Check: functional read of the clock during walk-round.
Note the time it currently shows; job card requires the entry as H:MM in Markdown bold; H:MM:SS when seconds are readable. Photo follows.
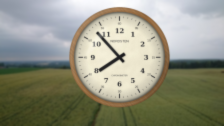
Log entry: **7:53**
